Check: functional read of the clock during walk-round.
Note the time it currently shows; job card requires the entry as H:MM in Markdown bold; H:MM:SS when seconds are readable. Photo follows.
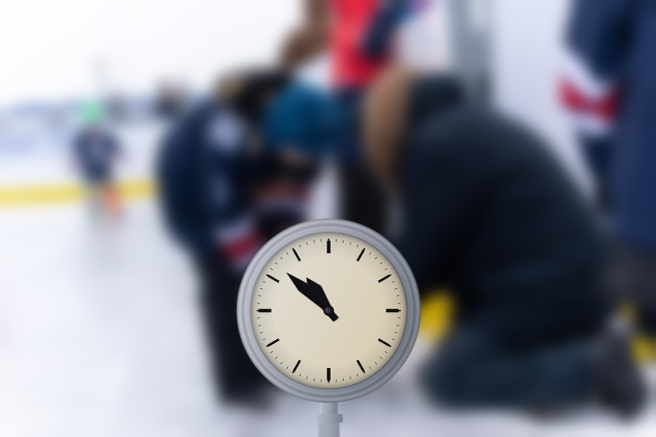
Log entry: **10:52**
